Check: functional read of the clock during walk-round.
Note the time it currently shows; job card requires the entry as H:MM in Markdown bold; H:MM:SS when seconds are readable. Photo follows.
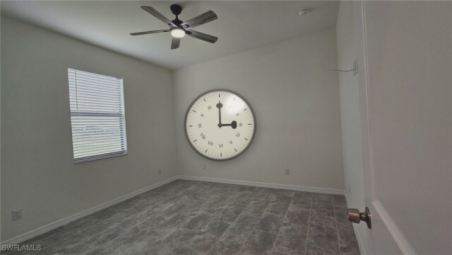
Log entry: **3:00**
